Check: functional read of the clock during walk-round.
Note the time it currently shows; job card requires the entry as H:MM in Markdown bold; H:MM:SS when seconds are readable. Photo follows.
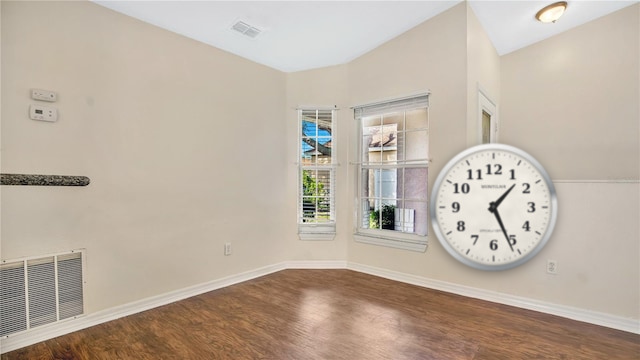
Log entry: **1:26**
